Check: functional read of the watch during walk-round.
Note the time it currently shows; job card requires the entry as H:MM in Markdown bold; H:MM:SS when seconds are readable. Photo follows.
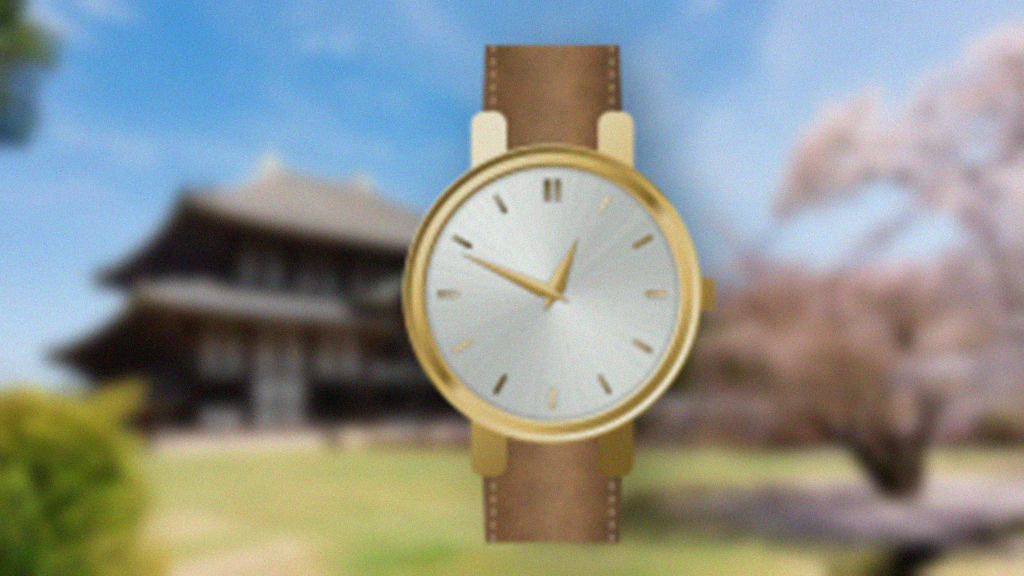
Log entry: **12:49**
